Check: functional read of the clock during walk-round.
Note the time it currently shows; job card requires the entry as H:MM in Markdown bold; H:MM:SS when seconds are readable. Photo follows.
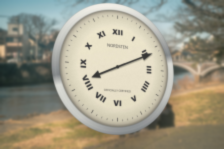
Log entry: **8:11**
